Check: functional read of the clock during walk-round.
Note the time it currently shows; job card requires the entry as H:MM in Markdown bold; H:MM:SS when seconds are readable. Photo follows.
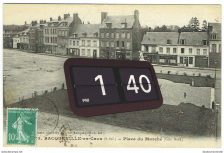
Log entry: **1:40**
